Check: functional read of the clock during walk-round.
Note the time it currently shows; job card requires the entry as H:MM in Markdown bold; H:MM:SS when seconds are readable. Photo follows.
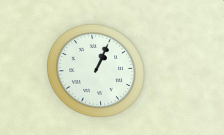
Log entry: **1:05**
